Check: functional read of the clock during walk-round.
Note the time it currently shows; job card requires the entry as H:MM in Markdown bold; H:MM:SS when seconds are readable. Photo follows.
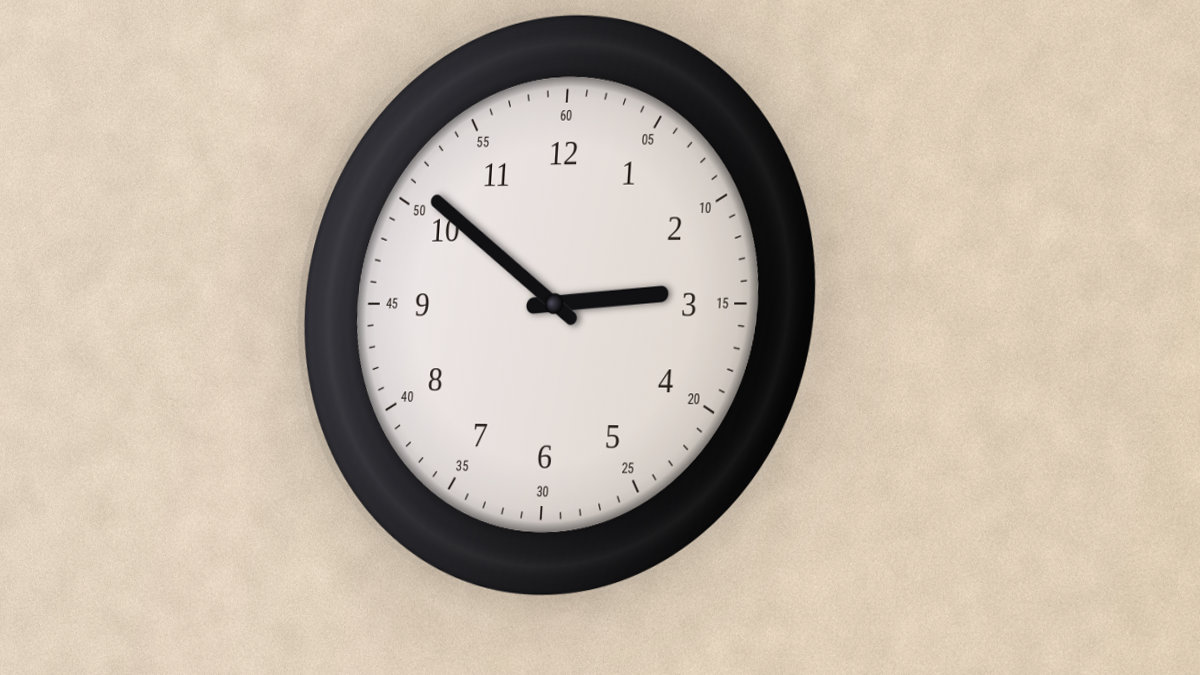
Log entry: **2:51**
